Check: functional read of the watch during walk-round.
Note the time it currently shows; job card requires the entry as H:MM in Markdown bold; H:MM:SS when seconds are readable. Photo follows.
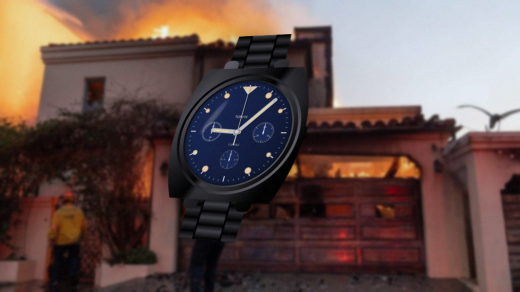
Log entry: **9:07**
